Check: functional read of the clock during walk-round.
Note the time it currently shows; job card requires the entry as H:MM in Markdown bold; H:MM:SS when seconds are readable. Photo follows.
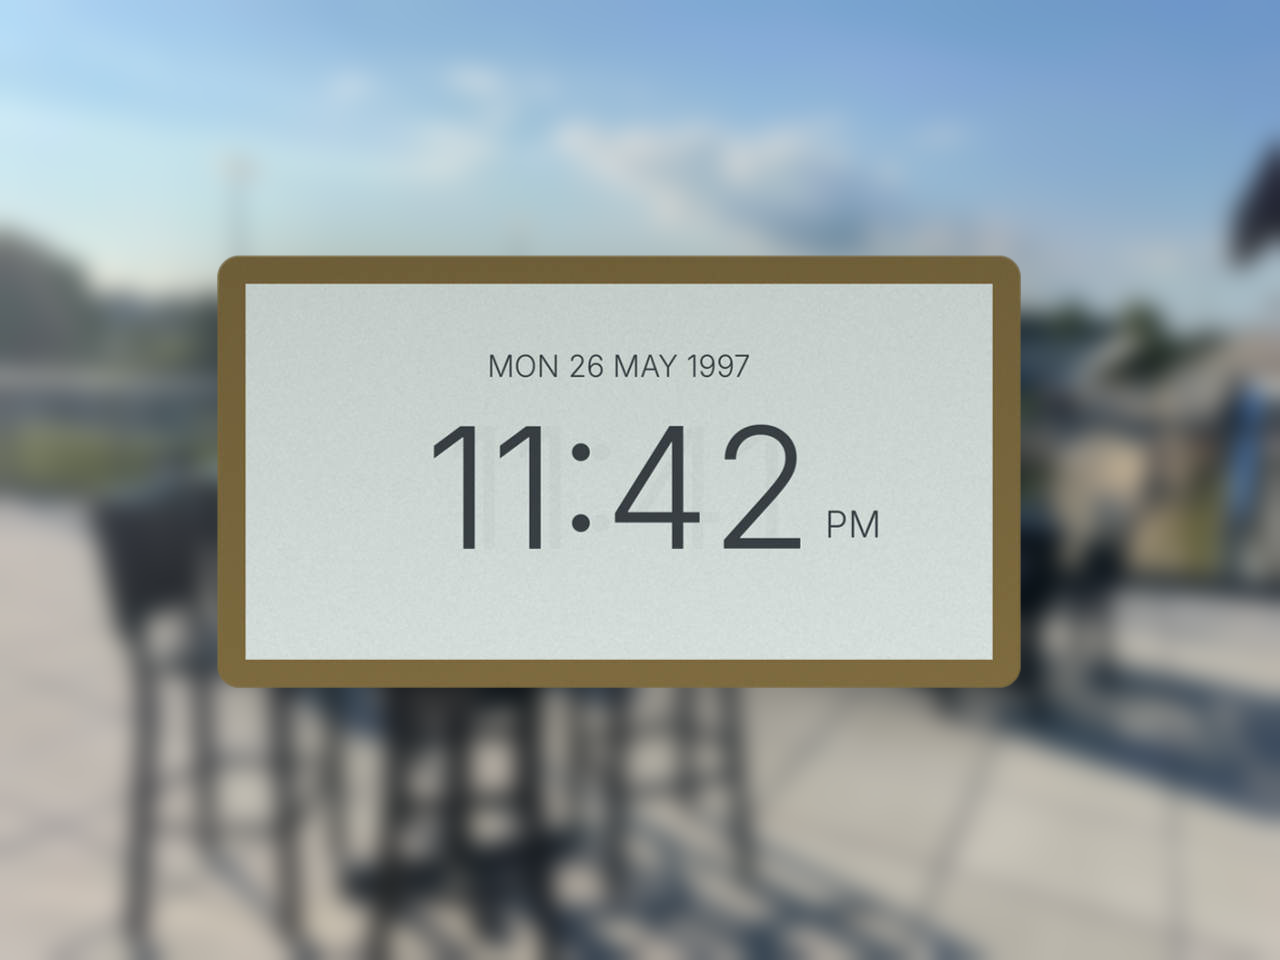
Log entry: **11:42**
